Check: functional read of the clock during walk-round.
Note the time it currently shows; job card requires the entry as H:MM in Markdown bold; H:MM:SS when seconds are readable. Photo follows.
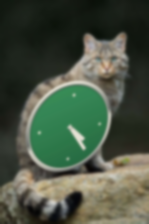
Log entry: **4:24**
